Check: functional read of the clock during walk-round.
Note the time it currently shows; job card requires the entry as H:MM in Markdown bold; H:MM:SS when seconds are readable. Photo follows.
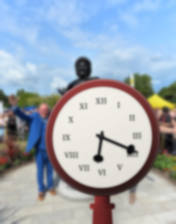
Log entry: **6:19**
